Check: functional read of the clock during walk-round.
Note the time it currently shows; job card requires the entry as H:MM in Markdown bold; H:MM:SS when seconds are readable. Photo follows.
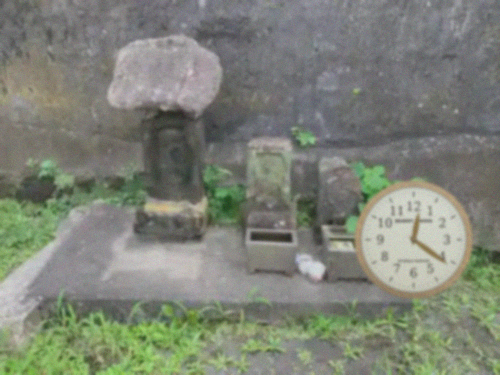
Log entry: **12:21**
